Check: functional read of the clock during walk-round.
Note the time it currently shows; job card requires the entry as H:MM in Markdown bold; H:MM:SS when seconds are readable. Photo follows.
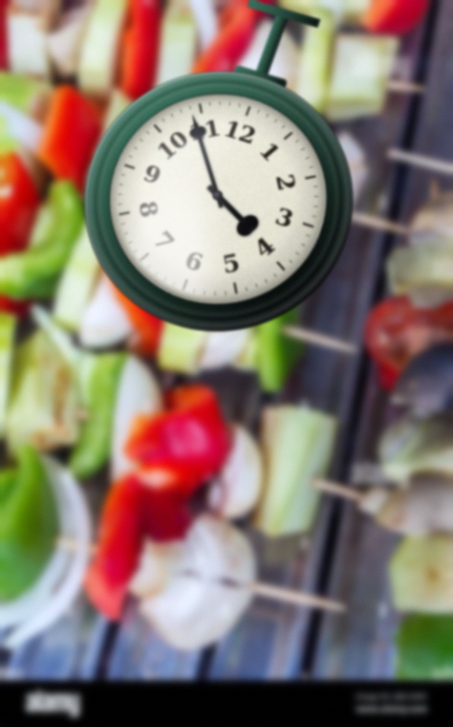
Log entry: **3:54**
